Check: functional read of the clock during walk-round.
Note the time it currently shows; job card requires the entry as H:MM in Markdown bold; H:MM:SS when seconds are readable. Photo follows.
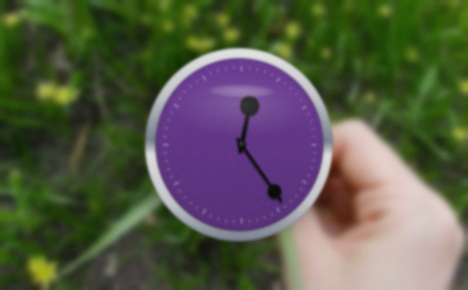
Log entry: **12:24**
